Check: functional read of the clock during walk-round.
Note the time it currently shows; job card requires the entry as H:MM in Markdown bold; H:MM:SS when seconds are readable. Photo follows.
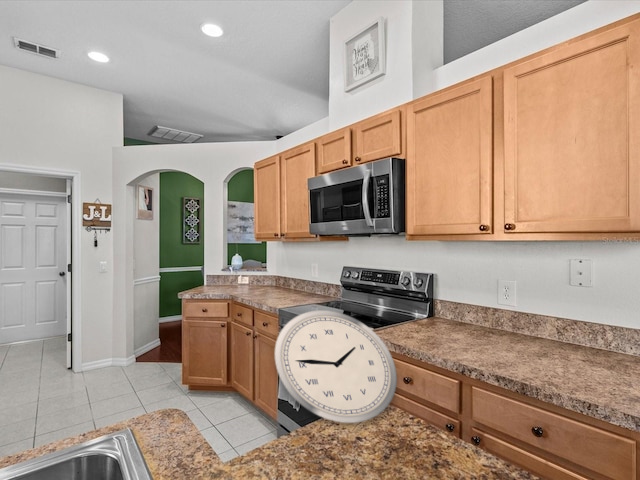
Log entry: **1:46**
